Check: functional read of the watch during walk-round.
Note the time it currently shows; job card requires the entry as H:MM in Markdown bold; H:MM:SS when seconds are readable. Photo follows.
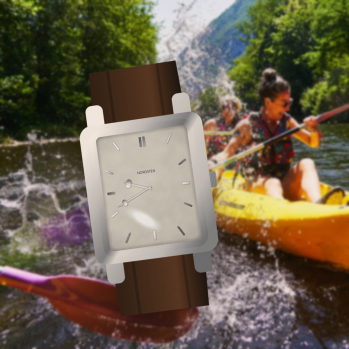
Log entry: **9:41**
